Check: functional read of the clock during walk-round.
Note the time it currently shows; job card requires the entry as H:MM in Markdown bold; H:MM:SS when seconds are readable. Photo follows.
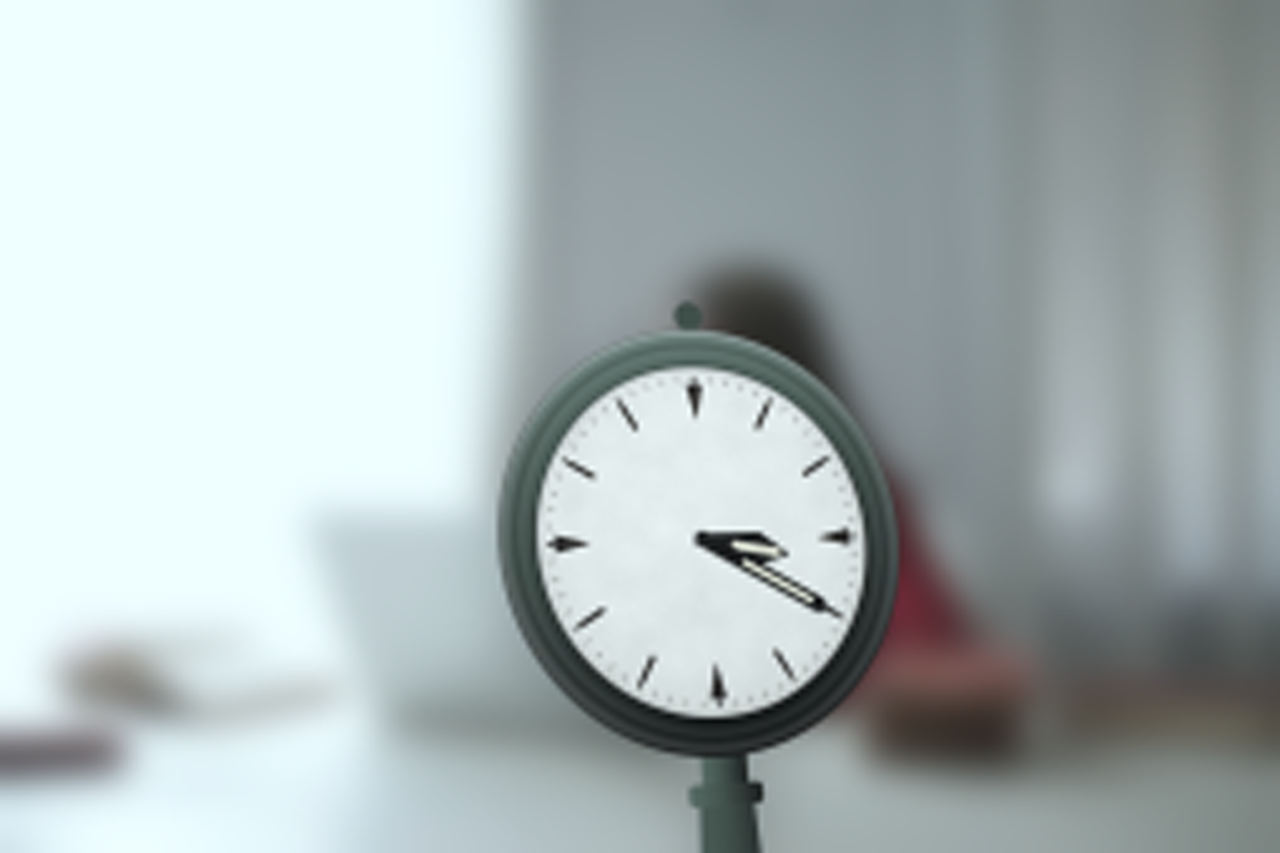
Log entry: **3:20**
